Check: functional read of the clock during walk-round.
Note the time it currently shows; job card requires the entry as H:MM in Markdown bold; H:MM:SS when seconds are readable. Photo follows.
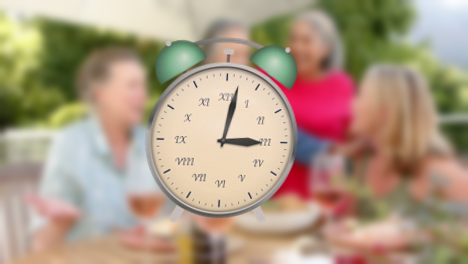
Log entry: **3:02**
